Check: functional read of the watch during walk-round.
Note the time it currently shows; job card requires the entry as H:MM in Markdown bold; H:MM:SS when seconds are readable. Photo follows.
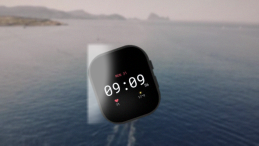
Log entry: **9:09**
